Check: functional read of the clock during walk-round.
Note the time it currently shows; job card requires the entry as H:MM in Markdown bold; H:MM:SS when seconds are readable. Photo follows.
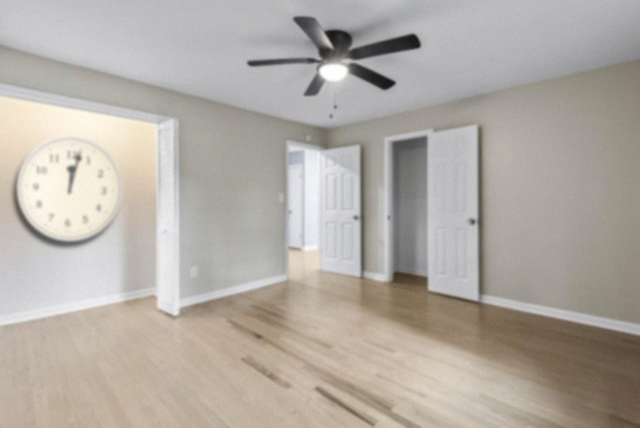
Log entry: **12:02**
